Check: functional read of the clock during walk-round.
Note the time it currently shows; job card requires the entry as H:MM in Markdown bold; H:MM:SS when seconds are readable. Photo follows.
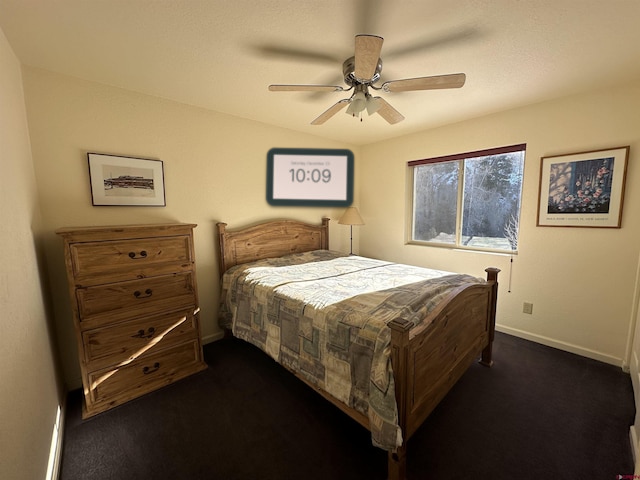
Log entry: **10:09**
